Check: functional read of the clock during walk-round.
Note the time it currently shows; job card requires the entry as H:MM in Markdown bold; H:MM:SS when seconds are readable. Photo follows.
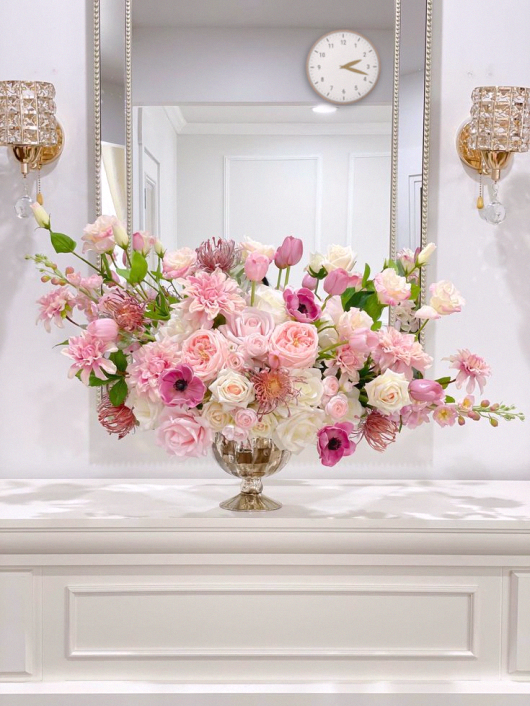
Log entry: **2:18**
